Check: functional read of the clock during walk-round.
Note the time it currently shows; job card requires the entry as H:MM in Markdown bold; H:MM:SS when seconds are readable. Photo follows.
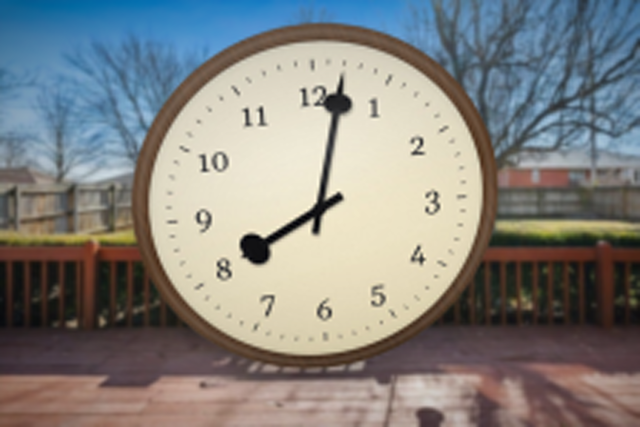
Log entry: **8:02**
